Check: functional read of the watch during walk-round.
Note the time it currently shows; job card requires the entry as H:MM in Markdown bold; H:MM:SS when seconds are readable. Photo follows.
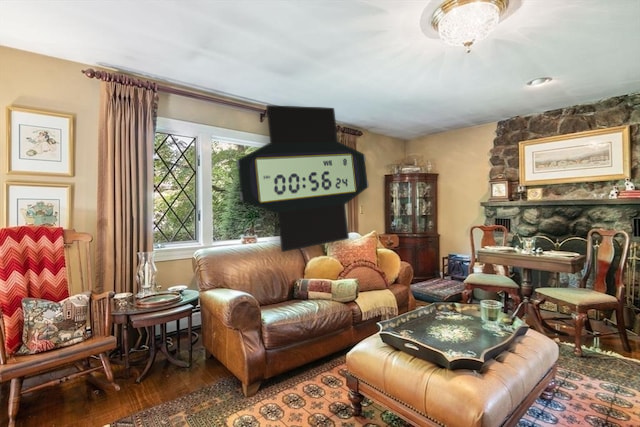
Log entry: **0:56:24**
